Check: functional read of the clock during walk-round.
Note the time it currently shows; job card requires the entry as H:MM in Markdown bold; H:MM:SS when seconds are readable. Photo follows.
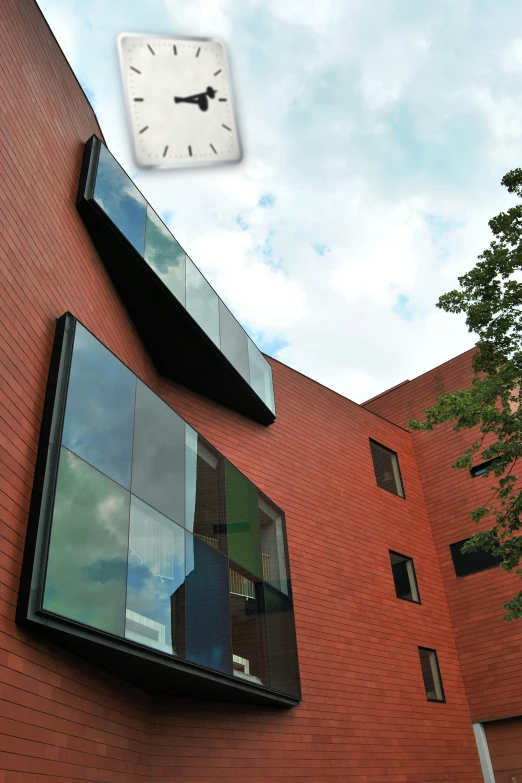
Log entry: **3:13**
